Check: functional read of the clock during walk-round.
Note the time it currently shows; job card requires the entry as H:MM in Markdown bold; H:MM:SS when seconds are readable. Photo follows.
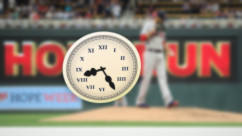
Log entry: **8:25**
